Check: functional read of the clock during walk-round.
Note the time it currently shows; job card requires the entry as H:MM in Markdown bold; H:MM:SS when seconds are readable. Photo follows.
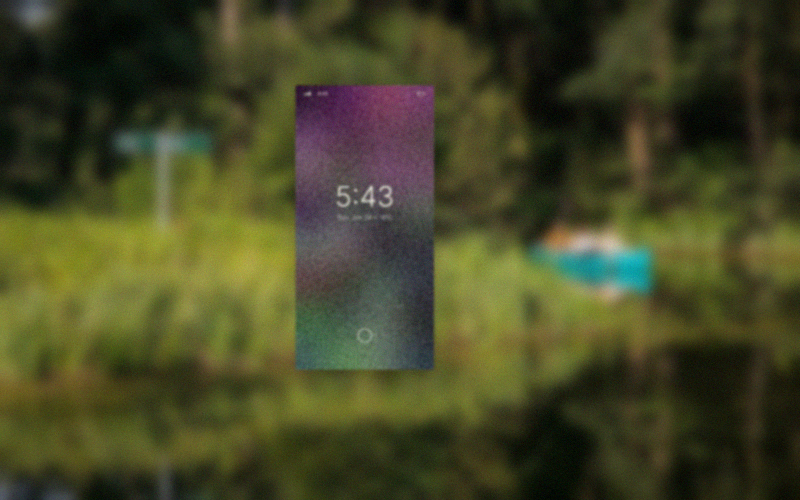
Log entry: **5:43**
